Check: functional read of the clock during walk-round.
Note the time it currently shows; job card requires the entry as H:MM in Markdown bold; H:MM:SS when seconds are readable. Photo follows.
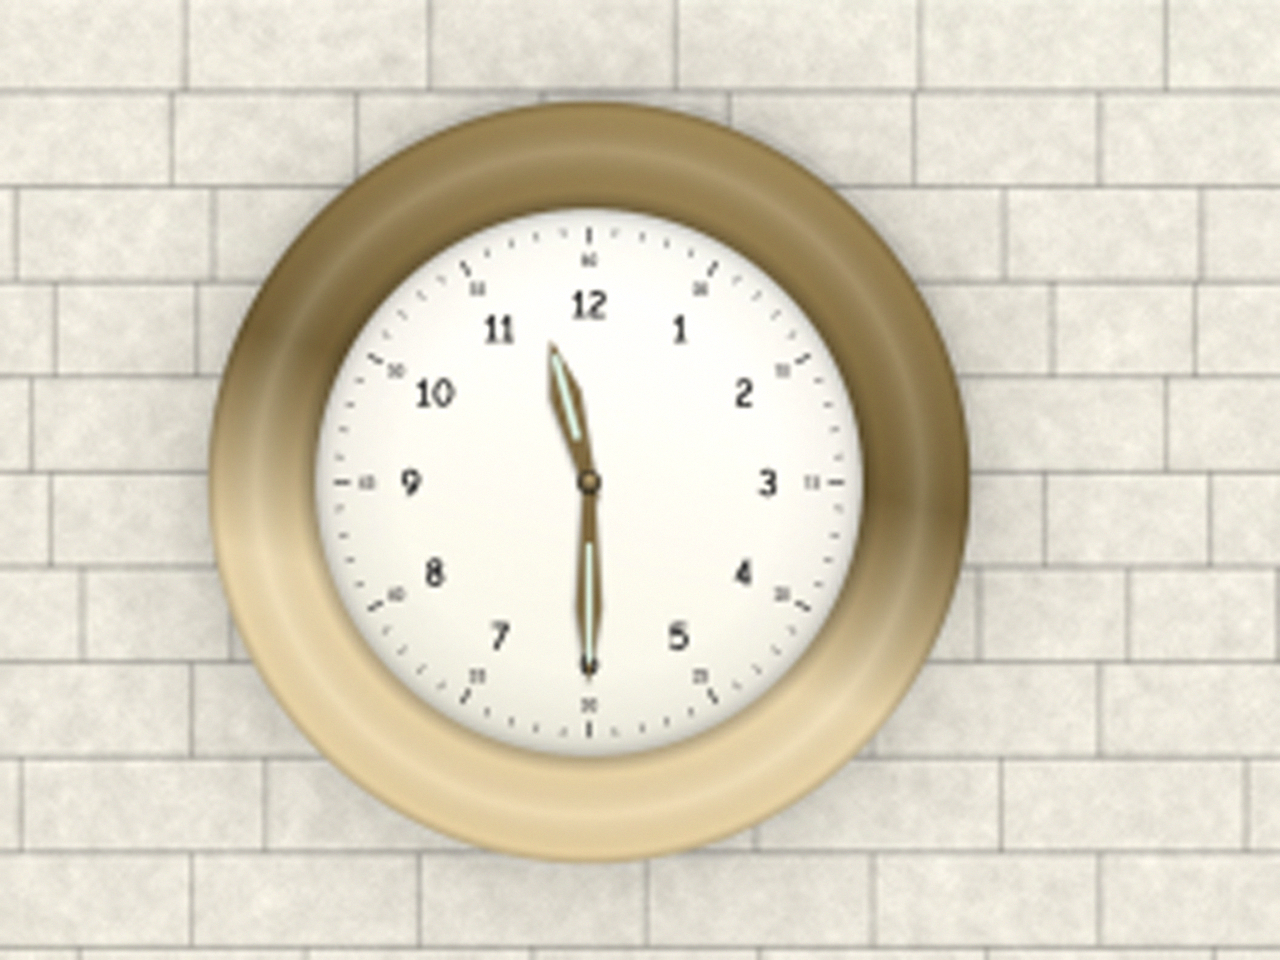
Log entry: **11:30**
